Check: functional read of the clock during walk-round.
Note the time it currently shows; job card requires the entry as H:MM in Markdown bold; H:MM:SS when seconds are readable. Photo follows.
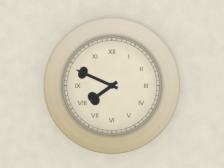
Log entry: **7:49**
